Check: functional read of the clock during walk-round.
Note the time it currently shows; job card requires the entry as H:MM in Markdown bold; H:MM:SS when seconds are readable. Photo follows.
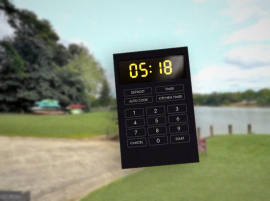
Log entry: **5:18**
